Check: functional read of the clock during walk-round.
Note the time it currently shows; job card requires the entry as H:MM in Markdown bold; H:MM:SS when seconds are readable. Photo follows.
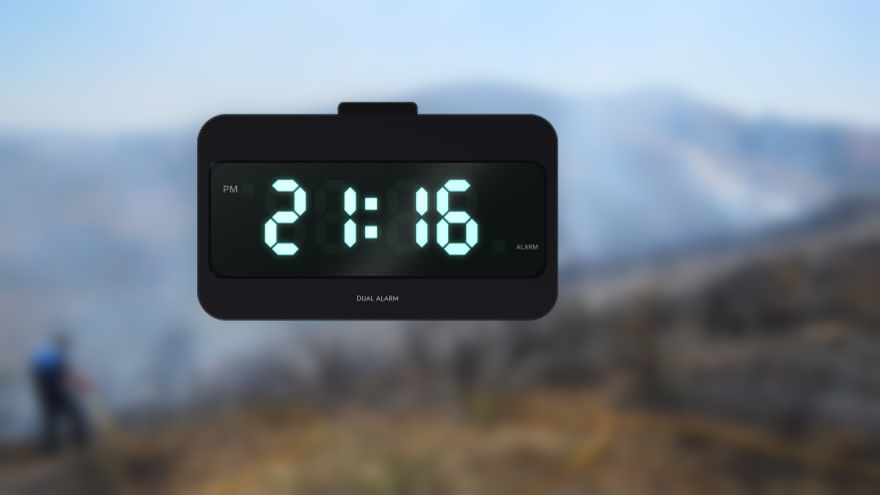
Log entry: **21:16**
